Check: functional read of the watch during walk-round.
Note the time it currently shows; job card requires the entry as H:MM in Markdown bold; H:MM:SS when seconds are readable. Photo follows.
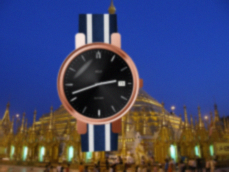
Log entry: **2:42**
